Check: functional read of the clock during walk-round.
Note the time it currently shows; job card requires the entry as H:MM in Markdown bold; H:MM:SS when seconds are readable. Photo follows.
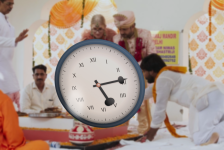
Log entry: **5:14**
